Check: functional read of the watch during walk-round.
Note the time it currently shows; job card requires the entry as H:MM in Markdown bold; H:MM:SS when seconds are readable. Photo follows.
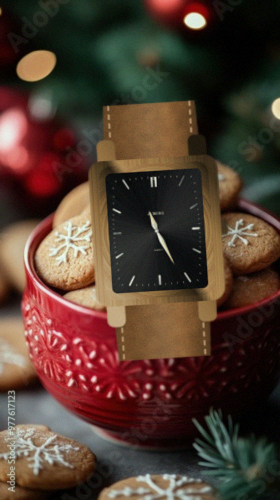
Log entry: **11:26**
